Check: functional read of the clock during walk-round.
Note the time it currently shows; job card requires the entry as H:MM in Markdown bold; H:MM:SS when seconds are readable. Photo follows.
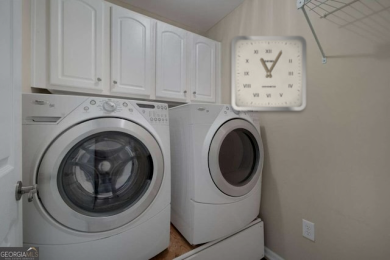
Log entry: **11:05**
